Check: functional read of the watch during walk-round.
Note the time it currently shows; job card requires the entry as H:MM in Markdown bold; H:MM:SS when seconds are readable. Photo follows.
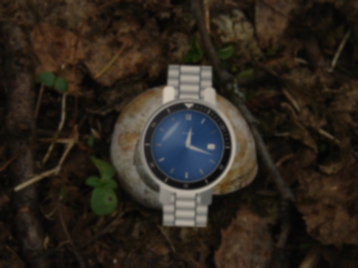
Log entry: **12:18**
